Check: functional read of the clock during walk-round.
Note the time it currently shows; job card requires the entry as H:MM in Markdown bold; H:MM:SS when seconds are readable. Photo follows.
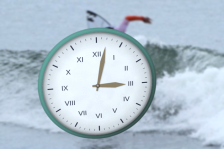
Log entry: **3:02**
